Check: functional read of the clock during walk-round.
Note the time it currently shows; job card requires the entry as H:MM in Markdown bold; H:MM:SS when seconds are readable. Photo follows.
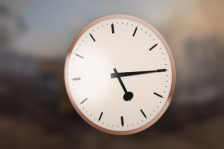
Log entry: **5:15**
